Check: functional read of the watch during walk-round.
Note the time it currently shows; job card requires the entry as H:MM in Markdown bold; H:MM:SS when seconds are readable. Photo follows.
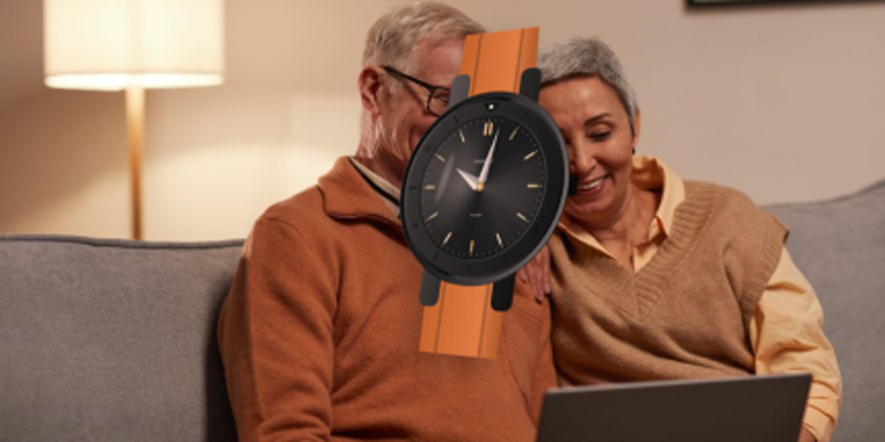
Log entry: **10:02**
